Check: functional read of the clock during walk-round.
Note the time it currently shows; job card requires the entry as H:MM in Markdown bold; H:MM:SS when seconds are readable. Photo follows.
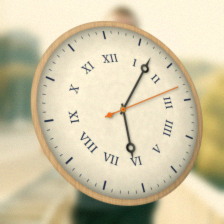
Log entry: **6:07:13**
